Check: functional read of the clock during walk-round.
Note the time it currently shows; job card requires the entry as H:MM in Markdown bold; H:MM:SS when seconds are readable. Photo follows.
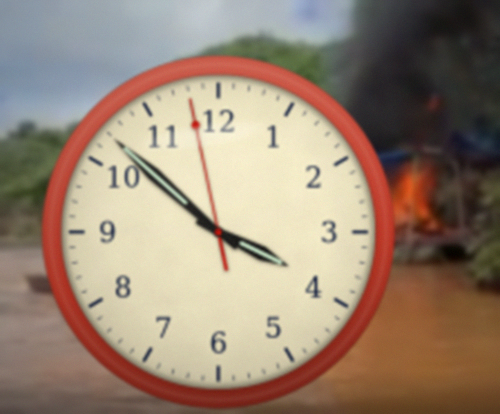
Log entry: **3:51:58**
